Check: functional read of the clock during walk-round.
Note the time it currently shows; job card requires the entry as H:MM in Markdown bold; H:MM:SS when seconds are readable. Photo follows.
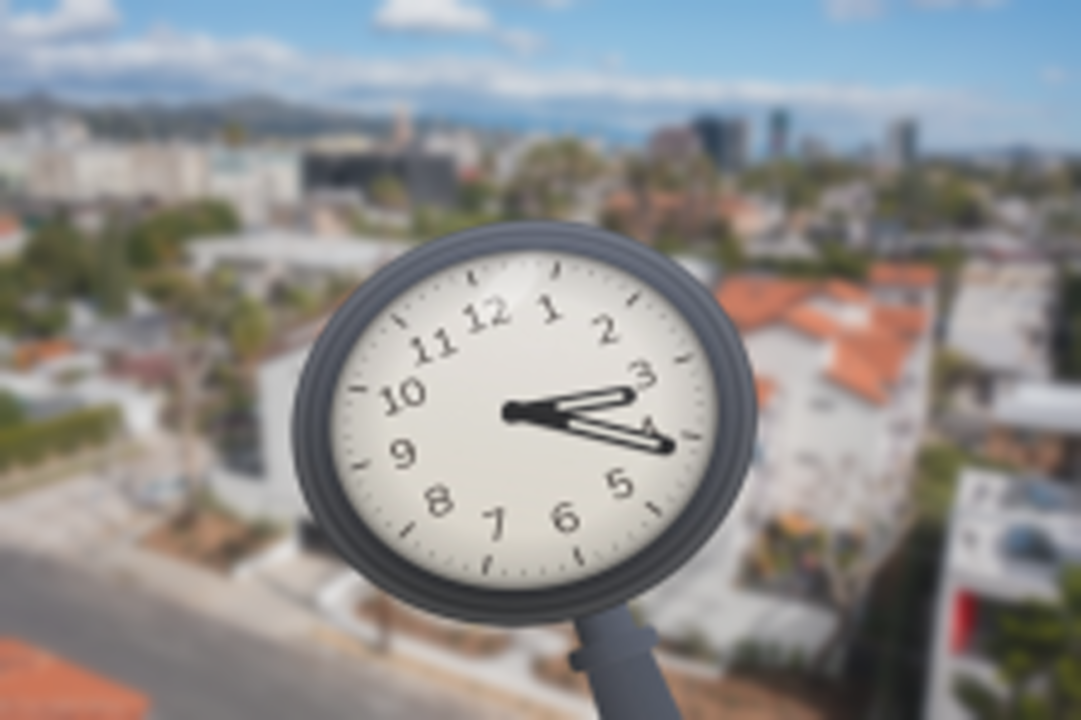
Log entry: **3:21**
